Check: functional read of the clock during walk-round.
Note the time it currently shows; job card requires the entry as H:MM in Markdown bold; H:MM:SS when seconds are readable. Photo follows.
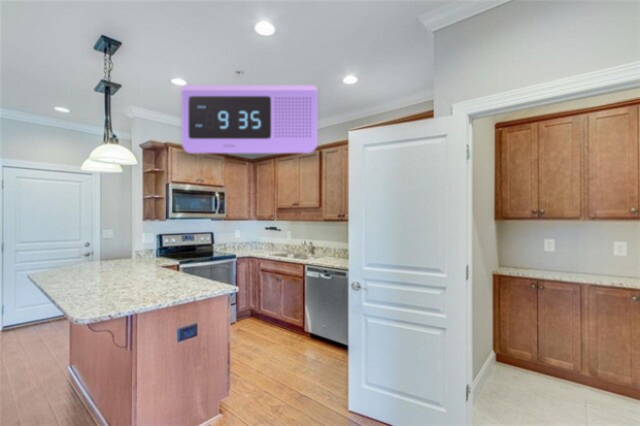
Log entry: **9:35**
